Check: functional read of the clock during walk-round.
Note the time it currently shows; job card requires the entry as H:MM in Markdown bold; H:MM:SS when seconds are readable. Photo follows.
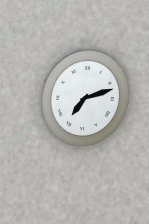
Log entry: **7:12**
